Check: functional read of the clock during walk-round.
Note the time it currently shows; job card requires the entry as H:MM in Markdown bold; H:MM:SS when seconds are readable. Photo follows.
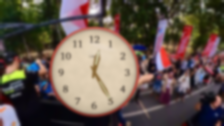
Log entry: **12:25**
